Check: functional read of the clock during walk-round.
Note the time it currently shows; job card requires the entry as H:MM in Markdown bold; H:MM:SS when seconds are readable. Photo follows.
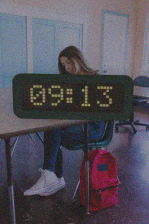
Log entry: **9:13**
